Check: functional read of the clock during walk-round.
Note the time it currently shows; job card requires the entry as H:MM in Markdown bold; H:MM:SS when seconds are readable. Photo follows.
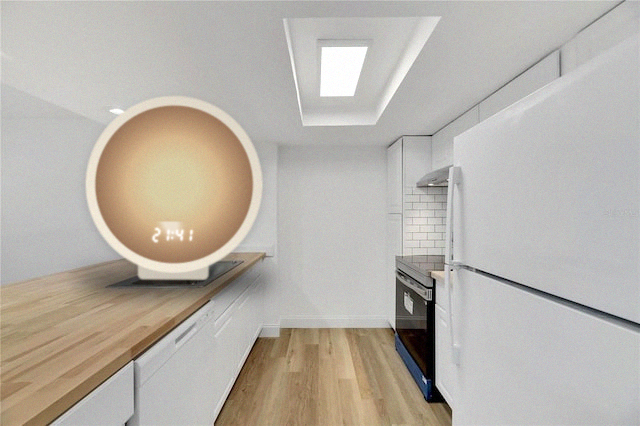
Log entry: **21:41**
